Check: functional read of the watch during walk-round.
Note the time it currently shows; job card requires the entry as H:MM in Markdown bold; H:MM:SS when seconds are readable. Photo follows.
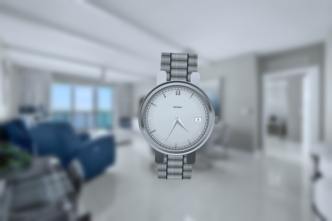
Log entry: **4:34**
